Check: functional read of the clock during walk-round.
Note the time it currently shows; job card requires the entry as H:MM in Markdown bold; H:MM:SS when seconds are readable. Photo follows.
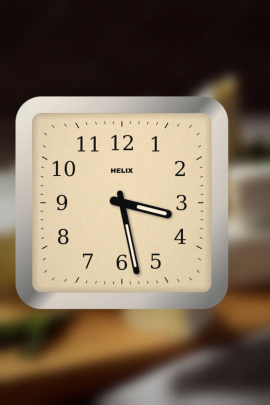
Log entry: **3:28**
